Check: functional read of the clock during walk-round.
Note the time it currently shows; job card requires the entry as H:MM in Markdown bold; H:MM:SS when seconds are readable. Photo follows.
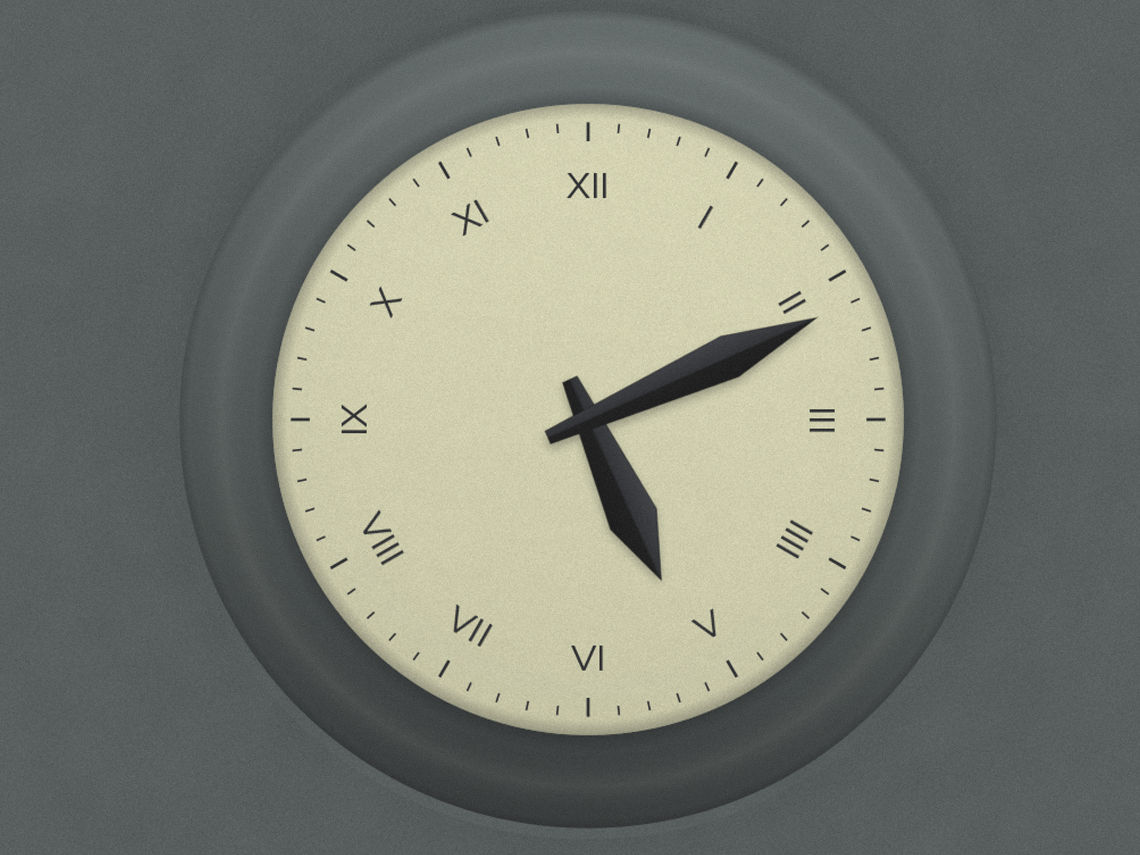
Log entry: **5:11**
